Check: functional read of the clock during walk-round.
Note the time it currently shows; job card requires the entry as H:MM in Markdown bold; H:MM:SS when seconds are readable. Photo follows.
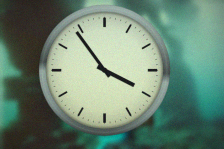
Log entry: **3:54**
